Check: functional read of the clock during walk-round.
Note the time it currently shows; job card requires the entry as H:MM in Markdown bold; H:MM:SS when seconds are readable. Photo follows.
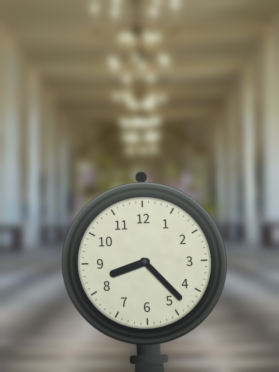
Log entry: **8:23**
